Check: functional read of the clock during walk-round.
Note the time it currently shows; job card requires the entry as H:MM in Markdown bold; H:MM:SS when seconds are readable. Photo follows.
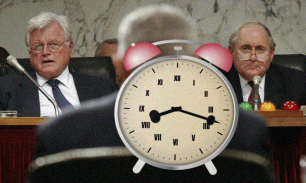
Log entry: **8:18**
